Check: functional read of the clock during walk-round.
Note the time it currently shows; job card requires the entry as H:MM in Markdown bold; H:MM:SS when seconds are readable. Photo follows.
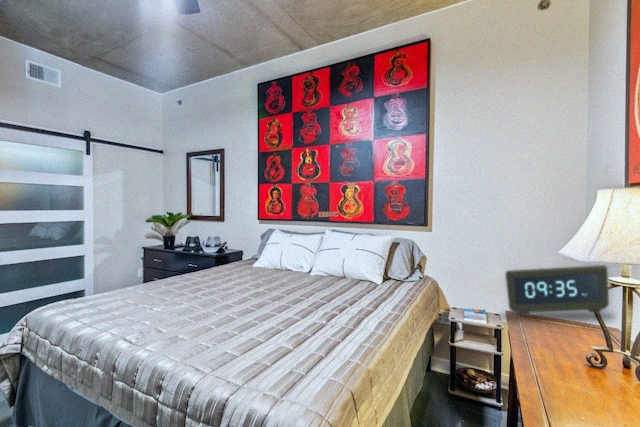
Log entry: **9:35**
